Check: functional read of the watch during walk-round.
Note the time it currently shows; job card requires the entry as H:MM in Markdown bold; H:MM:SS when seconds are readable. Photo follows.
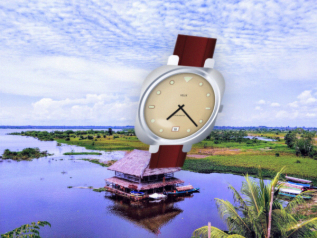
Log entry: **7:22**
